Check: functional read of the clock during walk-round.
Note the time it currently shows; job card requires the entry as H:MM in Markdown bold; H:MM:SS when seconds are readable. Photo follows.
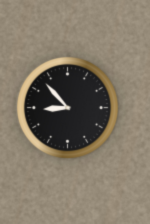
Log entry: **8:53**
